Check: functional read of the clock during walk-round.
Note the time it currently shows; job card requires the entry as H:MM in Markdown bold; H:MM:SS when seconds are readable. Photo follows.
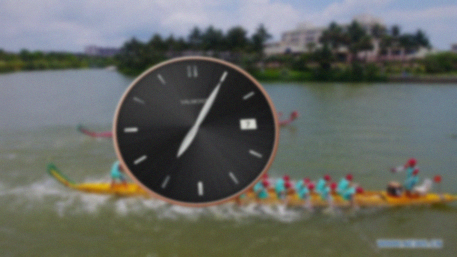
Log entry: **7:05**
